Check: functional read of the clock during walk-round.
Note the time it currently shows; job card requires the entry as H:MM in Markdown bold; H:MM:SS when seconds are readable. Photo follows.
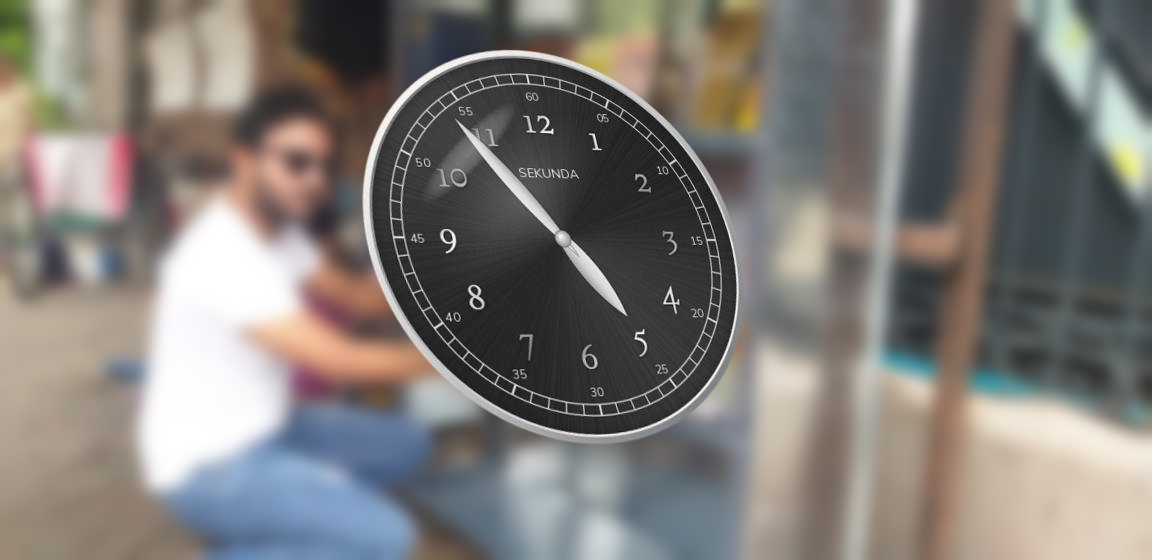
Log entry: **4:54**
